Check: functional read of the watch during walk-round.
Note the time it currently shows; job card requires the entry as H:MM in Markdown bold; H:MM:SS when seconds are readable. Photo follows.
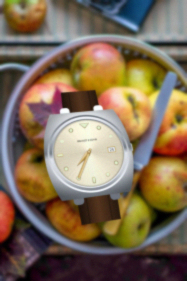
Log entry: **7:35**
